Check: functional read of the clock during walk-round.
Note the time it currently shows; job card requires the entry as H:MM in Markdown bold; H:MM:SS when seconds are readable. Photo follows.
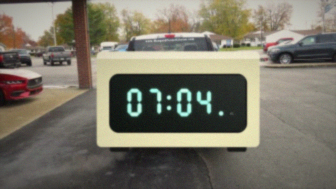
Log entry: **7:04**
